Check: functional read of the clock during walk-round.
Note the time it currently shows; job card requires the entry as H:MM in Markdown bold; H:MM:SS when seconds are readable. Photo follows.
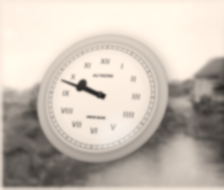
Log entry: **9:48**
